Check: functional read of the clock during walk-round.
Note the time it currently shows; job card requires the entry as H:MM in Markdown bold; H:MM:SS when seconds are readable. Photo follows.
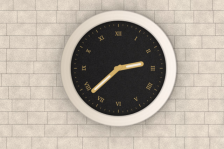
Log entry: **2:38**
